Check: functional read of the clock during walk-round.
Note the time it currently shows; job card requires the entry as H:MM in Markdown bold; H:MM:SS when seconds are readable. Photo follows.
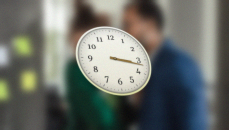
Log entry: **3:17**
